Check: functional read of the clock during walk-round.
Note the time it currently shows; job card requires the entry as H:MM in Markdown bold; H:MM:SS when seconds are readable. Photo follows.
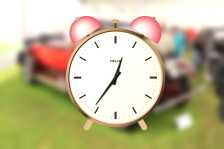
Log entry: **12:36**
